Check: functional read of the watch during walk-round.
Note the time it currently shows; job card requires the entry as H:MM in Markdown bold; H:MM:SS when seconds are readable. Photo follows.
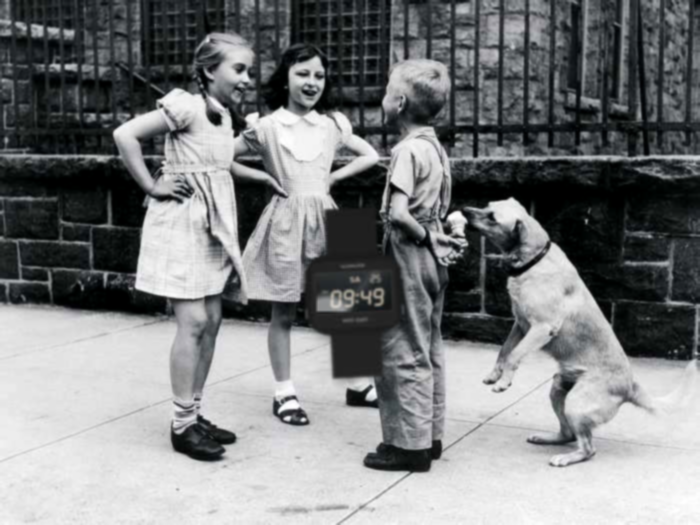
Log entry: **9:49**
